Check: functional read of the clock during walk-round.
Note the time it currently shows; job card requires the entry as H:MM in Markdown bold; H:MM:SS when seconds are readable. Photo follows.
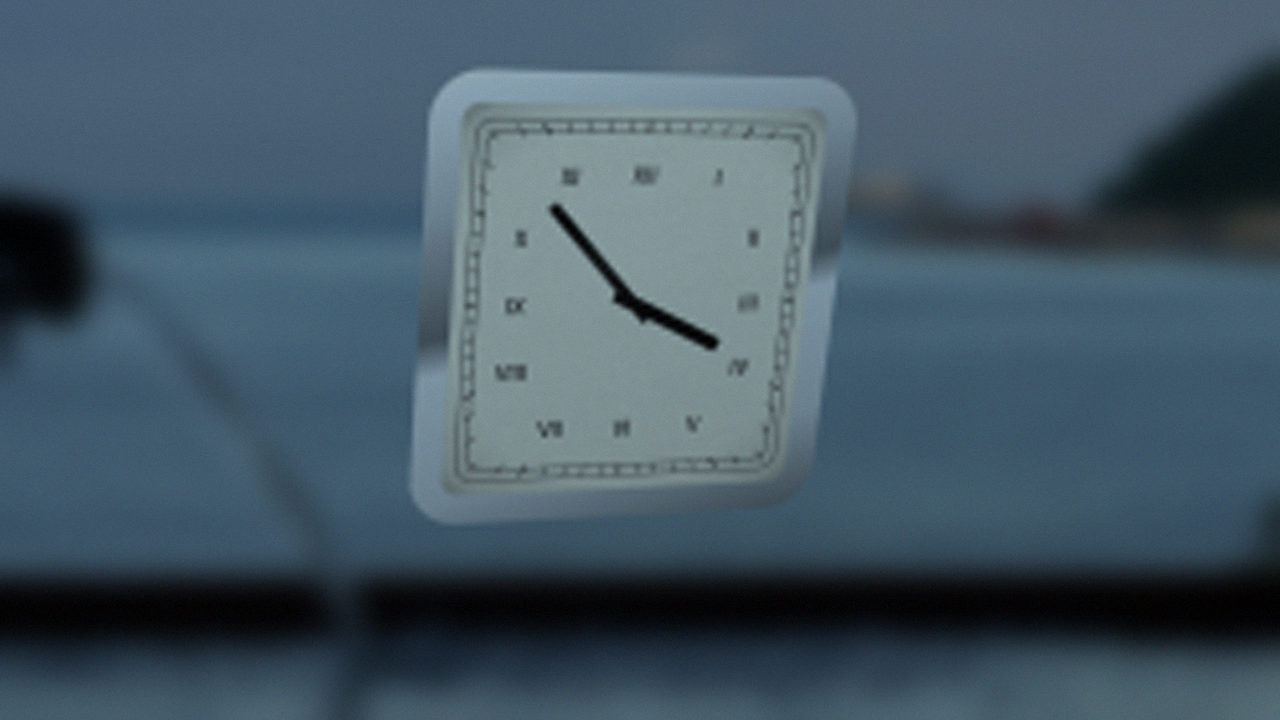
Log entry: **3:53**
